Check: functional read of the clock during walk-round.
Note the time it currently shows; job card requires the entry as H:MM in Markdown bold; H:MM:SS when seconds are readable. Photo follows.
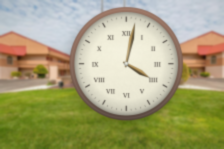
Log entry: **4:02**
